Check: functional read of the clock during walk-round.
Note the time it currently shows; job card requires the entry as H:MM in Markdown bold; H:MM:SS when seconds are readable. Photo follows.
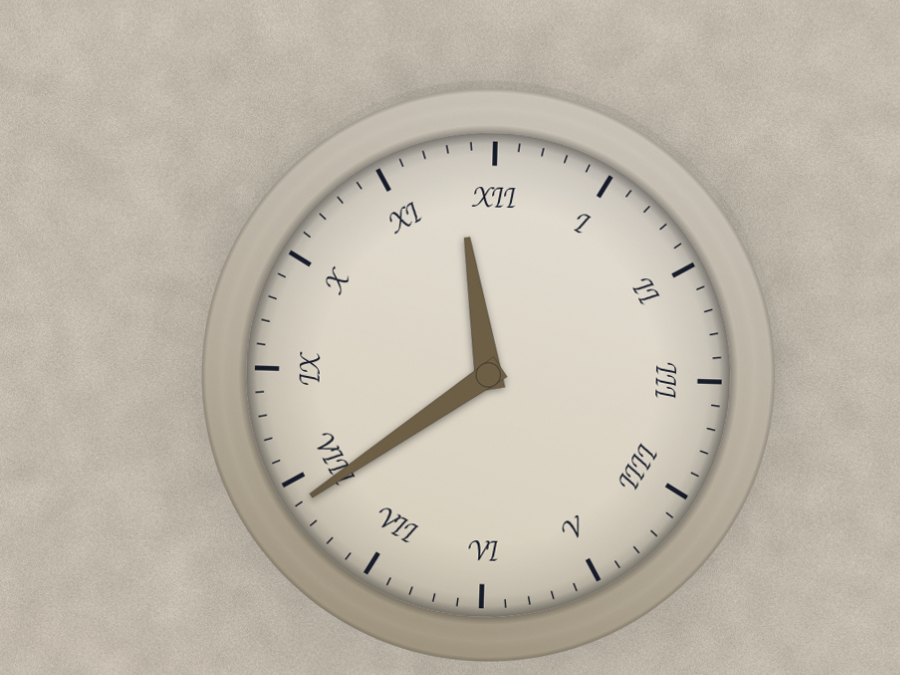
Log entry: **11:39**
